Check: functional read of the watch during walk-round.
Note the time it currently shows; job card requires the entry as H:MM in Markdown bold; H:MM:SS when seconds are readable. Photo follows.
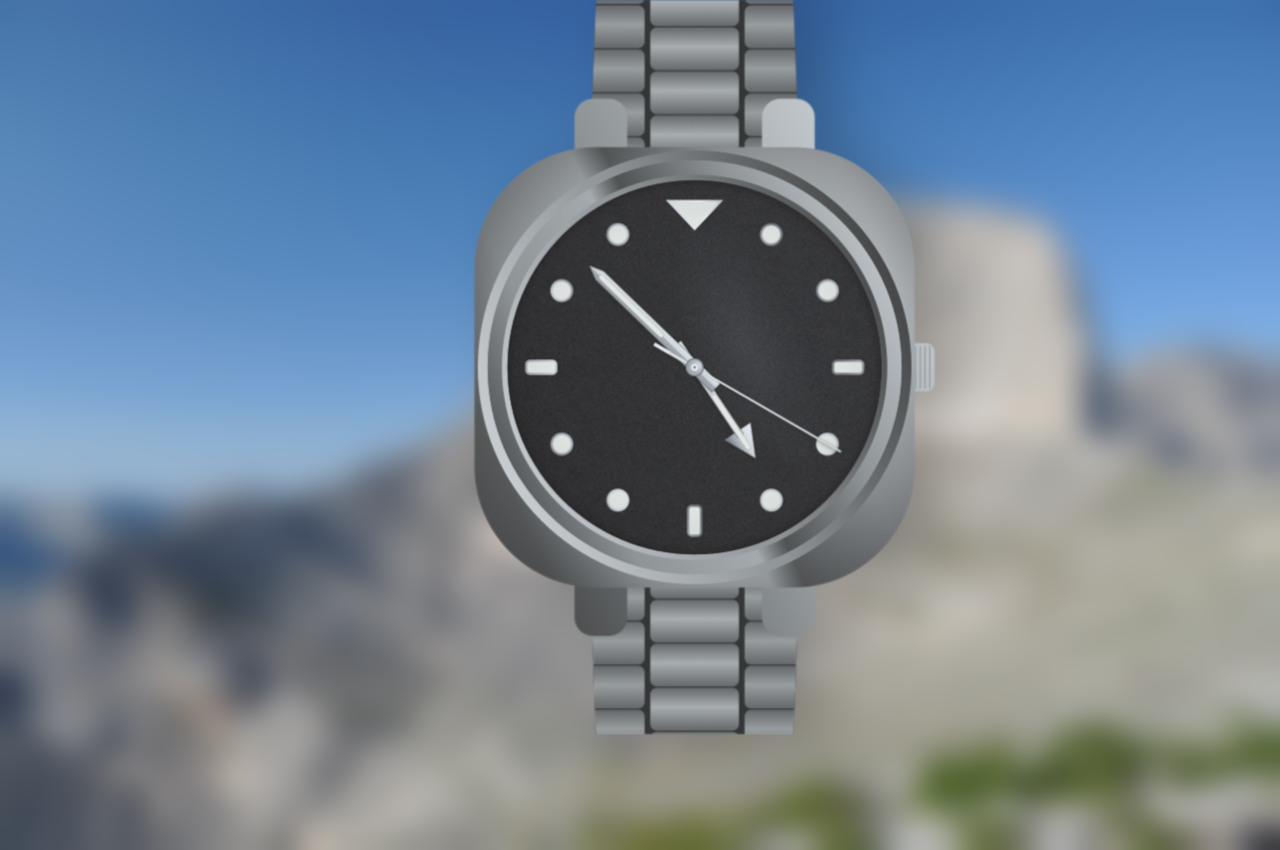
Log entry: **4:52:20**
